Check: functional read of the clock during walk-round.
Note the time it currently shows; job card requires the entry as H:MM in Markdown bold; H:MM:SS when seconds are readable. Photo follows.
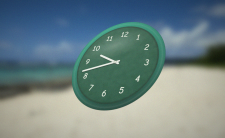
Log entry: **9:42**
